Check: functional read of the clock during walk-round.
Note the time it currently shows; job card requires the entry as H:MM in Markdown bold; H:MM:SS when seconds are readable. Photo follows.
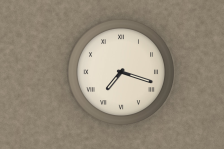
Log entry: **7:18**
